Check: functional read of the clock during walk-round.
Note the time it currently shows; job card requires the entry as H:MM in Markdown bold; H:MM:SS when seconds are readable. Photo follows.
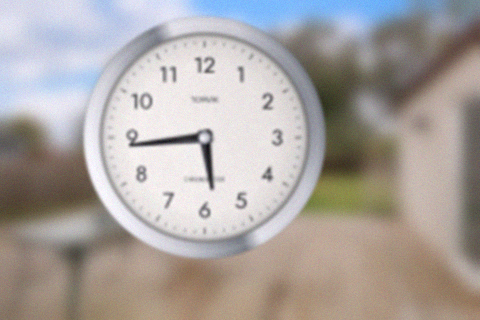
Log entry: **5:44**
